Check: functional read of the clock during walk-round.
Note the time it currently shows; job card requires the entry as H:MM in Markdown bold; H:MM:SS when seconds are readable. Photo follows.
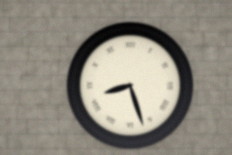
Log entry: **8:27**
